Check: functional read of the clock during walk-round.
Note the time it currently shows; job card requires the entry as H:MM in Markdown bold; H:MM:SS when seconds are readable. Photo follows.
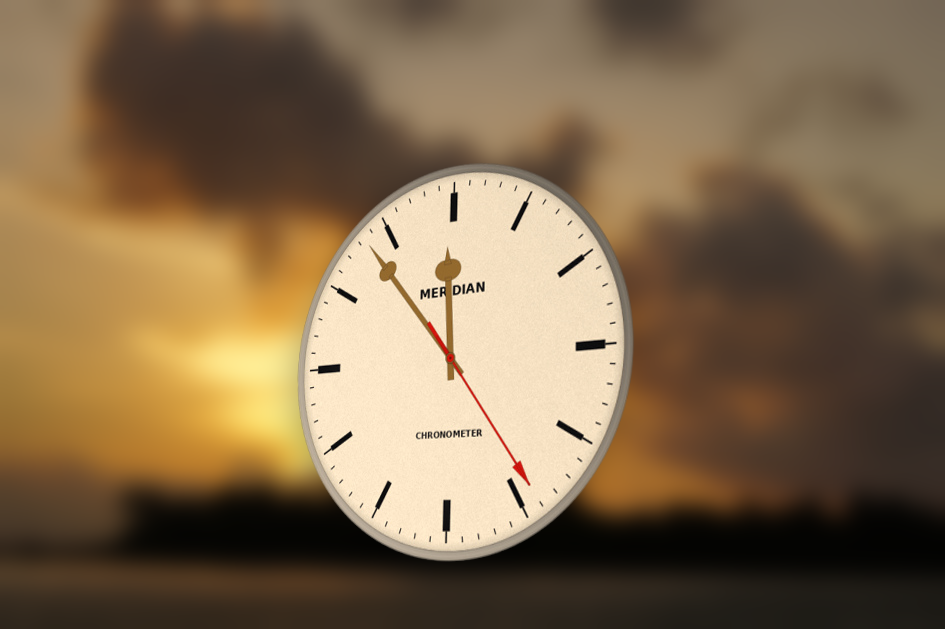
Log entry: **11:53:24**
